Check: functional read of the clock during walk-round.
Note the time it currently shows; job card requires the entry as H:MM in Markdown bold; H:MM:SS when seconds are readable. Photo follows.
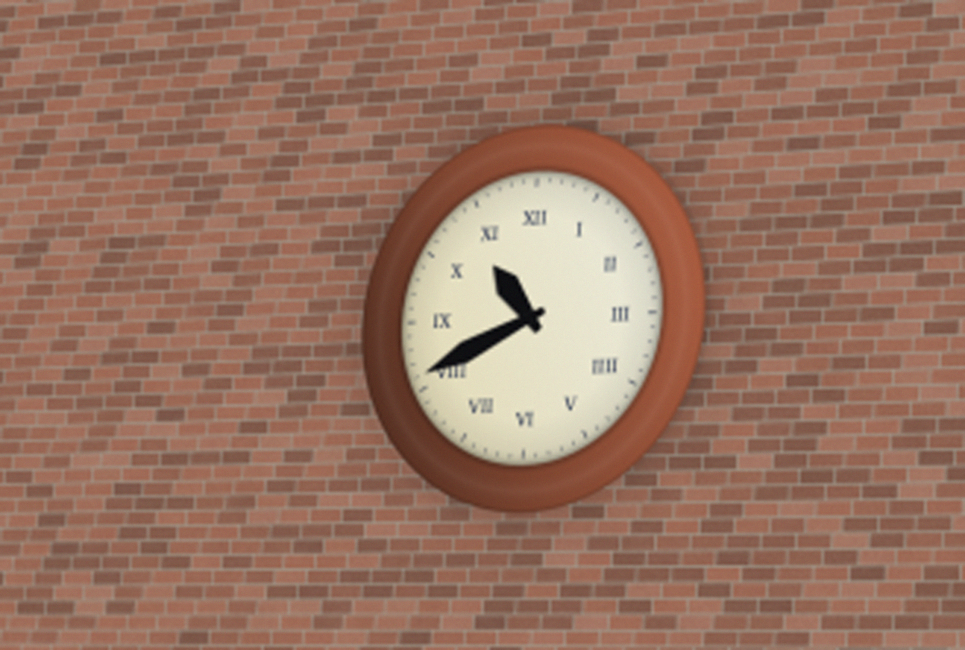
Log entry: **10:41**
